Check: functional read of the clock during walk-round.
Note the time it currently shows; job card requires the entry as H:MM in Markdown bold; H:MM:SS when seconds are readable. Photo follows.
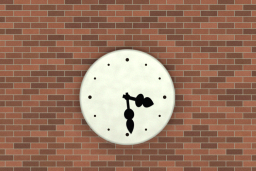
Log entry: **3:29**
